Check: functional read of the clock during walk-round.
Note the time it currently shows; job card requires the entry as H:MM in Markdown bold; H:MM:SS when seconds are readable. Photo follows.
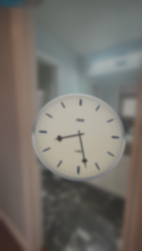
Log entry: **8:28**
